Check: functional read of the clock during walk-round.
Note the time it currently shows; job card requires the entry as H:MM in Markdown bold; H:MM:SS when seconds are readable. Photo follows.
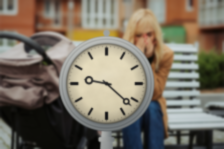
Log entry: **9:22**
